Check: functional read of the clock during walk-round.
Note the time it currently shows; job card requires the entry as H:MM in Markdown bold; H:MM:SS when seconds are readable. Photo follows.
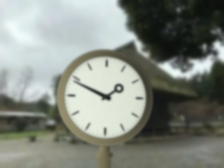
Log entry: **1:49**
